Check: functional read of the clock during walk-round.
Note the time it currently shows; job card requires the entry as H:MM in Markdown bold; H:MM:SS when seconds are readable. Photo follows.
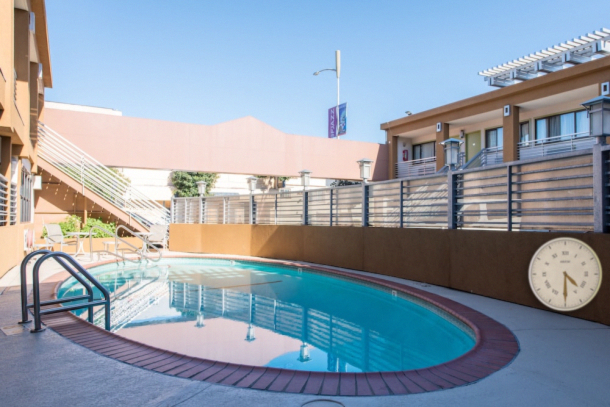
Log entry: **4:30**
